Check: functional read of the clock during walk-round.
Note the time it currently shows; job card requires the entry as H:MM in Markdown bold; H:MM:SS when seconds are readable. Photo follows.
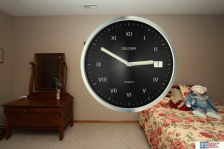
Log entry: **2:50**
